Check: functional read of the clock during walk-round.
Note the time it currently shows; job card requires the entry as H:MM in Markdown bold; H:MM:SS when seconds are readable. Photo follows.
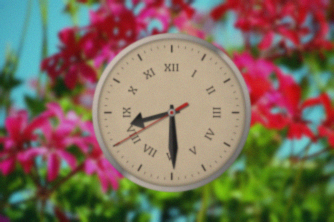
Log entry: **8:29:40**
